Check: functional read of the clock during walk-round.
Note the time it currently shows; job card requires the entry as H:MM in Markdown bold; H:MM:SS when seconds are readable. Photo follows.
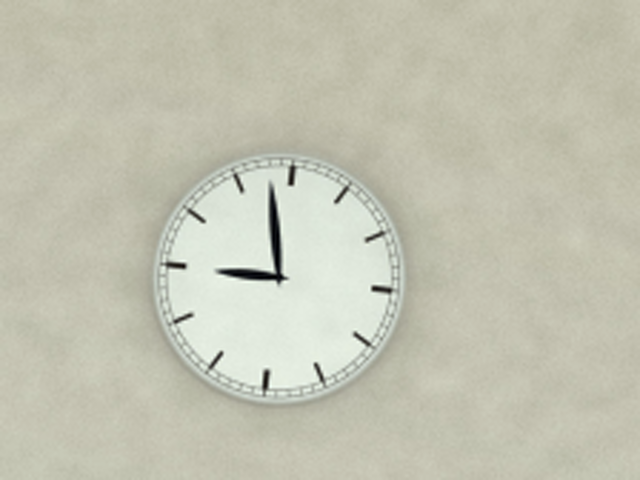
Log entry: **8:58**
